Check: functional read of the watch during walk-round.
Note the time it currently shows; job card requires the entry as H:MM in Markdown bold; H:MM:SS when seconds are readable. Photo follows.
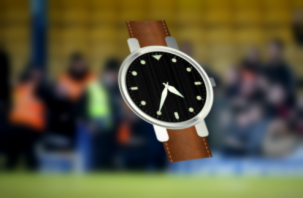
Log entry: **4:35**
